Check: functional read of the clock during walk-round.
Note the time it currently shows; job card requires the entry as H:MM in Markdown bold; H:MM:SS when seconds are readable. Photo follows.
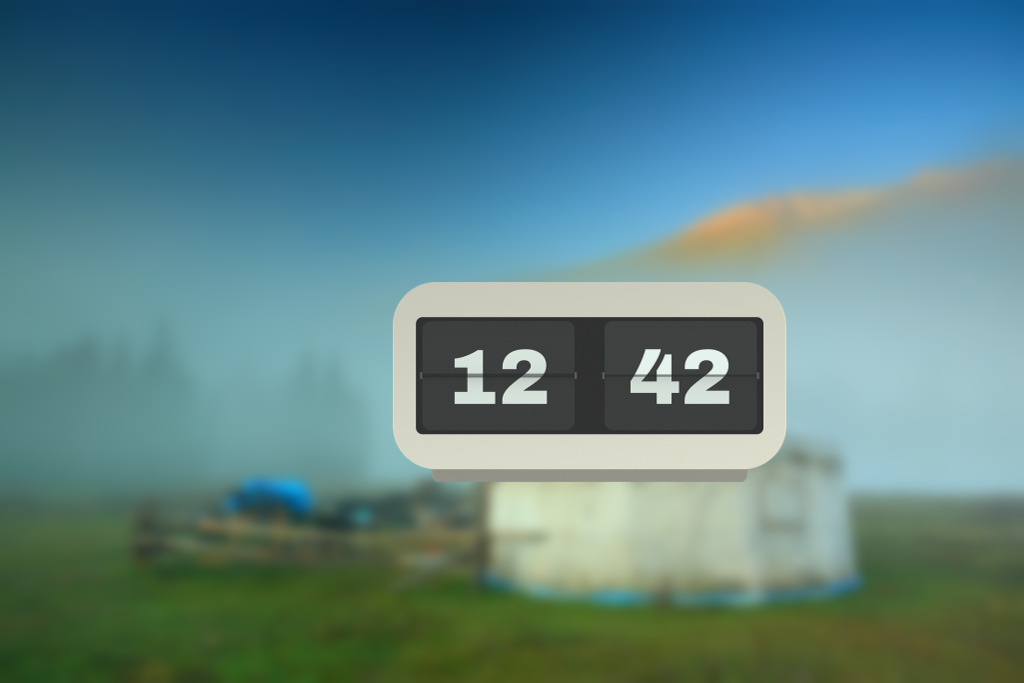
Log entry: **12:42**
